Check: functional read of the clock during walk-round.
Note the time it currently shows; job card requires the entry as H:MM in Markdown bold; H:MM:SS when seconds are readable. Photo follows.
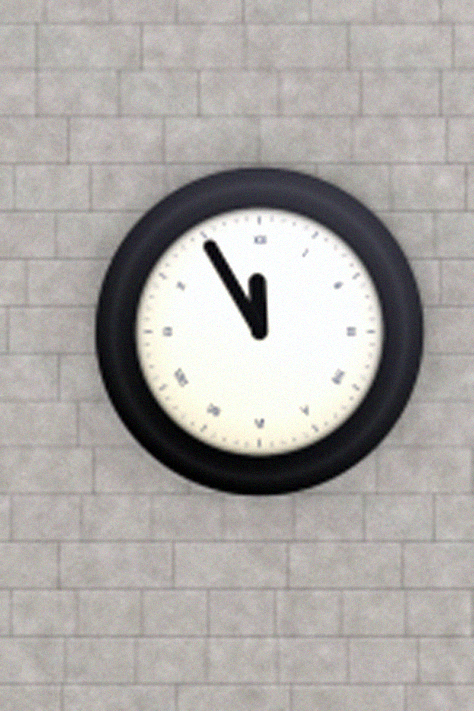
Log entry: **11:55**
